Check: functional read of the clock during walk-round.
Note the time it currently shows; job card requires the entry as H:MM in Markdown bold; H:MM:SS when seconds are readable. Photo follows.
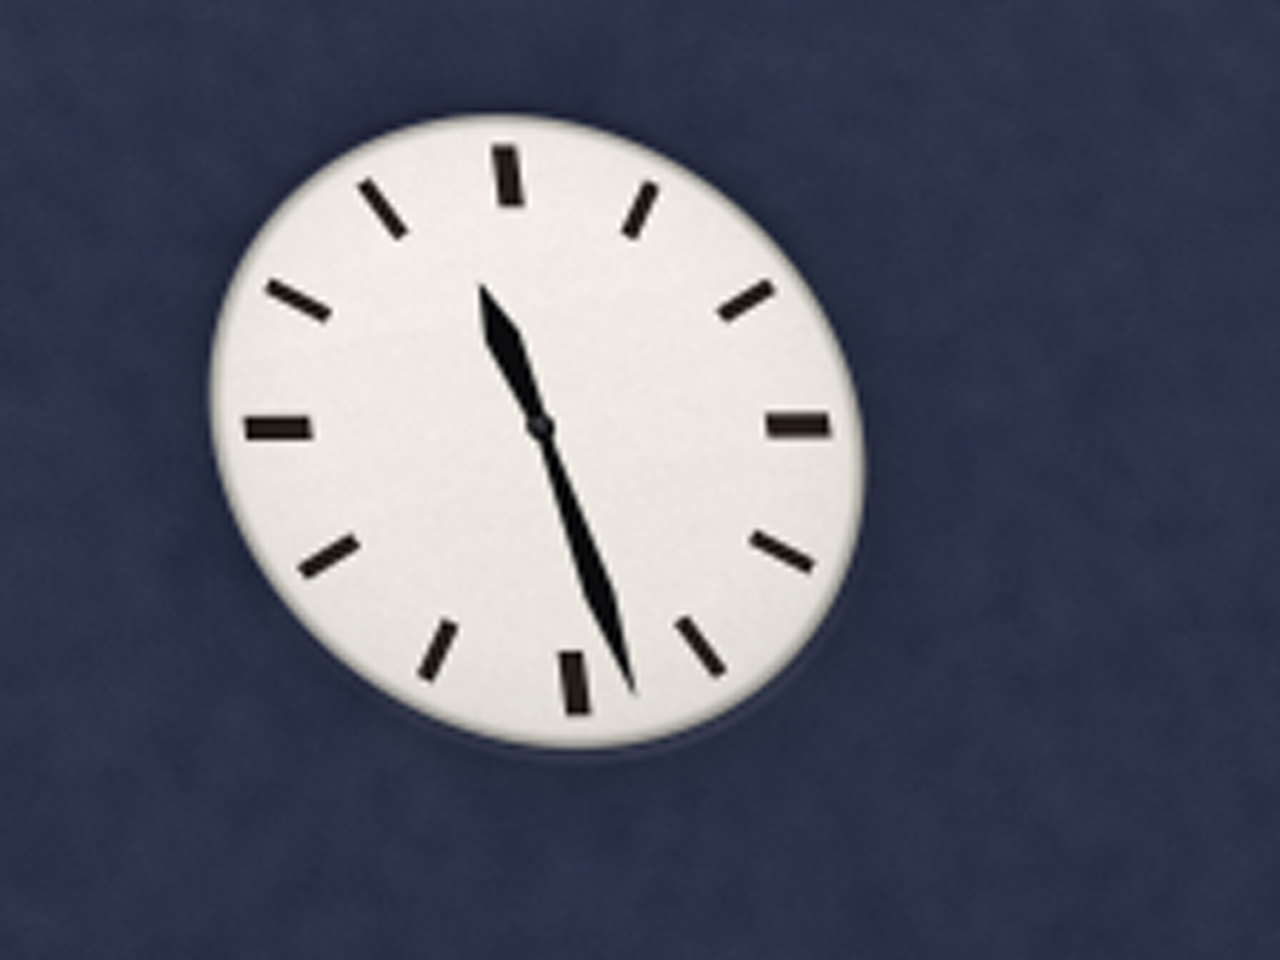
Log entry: **11:28**
